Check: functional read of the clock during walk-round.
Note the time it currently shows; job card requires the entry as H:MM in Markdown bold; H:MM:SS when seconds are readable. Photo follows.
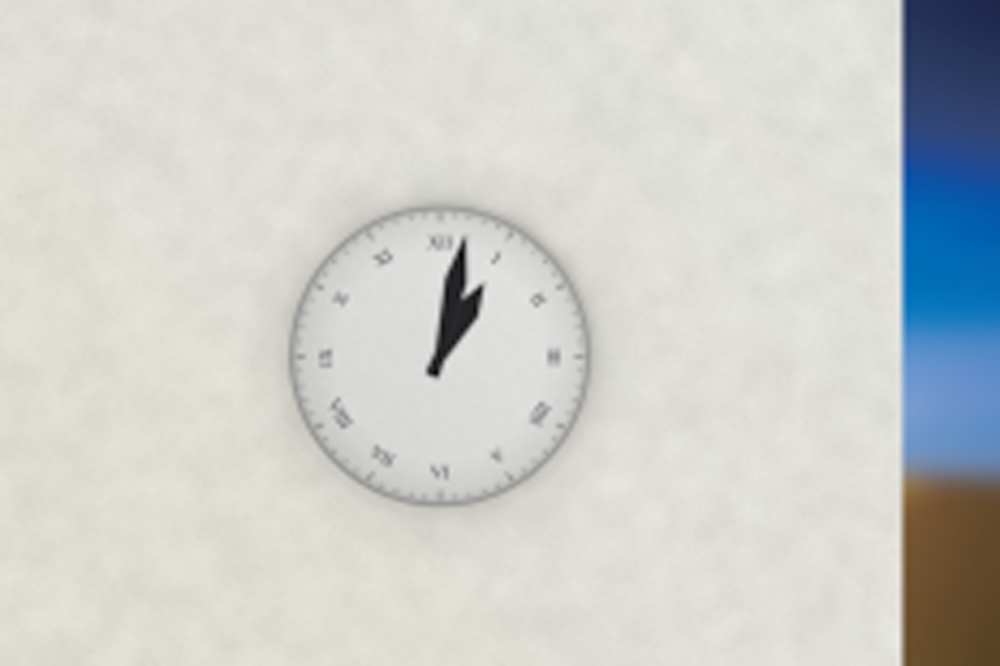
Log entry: **1:02**
